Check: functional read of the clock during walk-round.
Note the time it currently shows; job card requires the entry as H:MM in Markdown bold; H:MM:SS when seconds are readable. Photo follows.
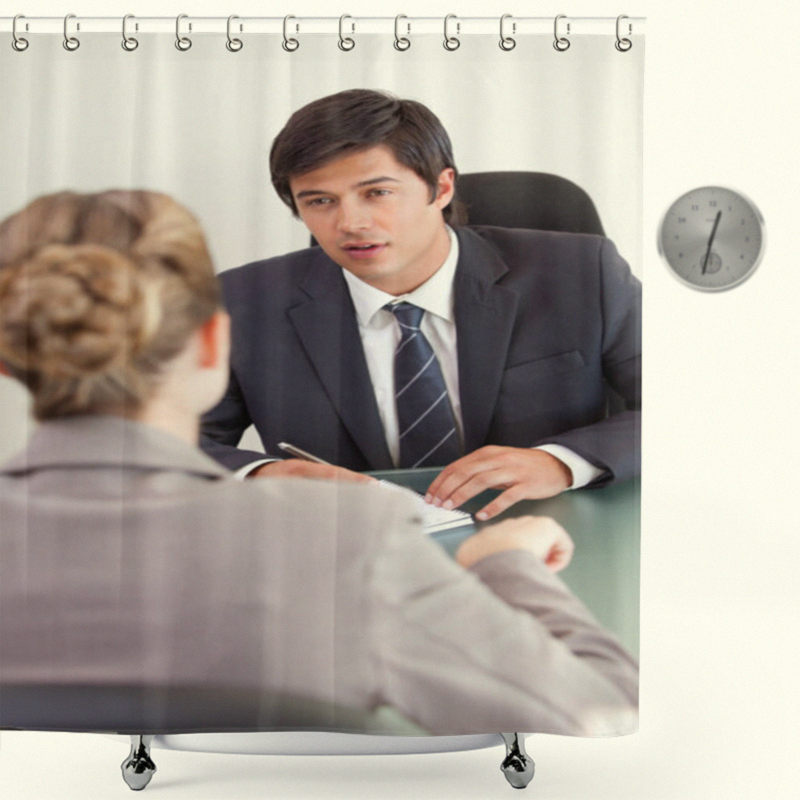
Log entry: **12:32**
